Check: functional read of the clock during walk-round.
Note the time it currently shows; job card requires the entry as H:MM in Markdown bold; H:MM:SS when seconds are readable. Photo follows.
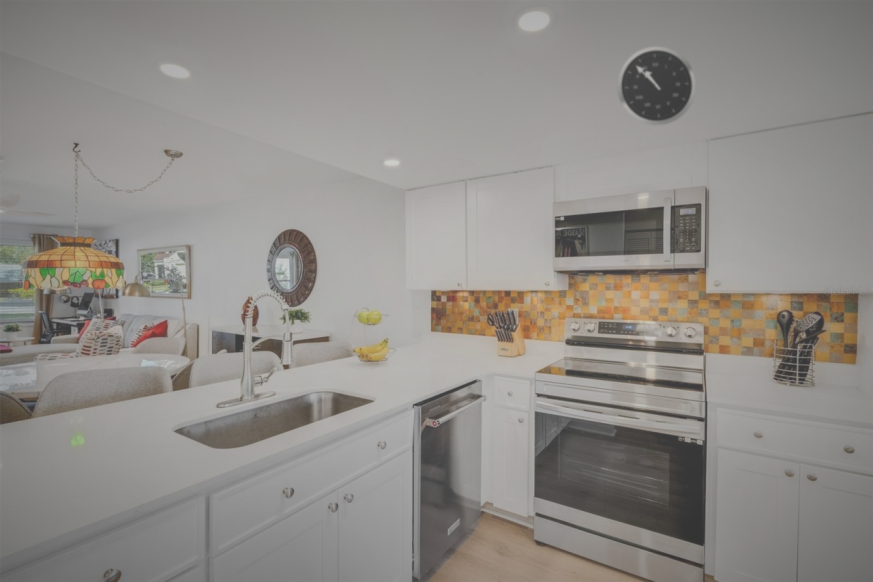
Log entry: **10:53**
